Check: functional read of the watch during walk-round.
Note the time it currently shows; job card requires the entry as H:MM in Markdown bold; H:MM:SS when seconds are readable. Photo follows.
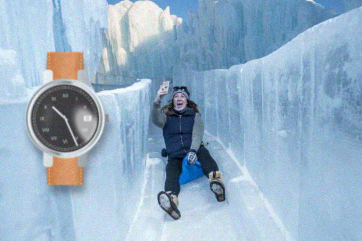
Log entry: **10:26**
